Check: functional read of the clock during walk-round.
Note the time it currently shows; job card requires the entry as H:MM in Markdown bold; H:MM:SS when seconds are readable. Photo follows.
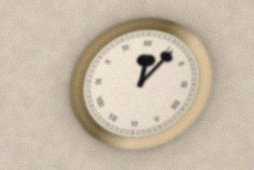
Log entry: **12:06**
